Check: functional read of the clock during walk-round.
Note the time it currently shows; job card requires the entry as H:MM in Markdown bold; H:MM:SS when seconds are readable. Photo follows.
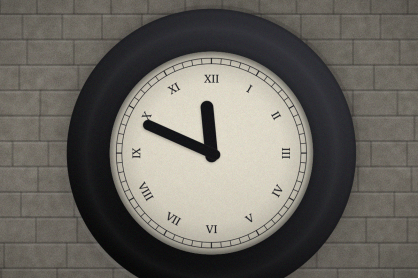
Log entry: **11:49**
